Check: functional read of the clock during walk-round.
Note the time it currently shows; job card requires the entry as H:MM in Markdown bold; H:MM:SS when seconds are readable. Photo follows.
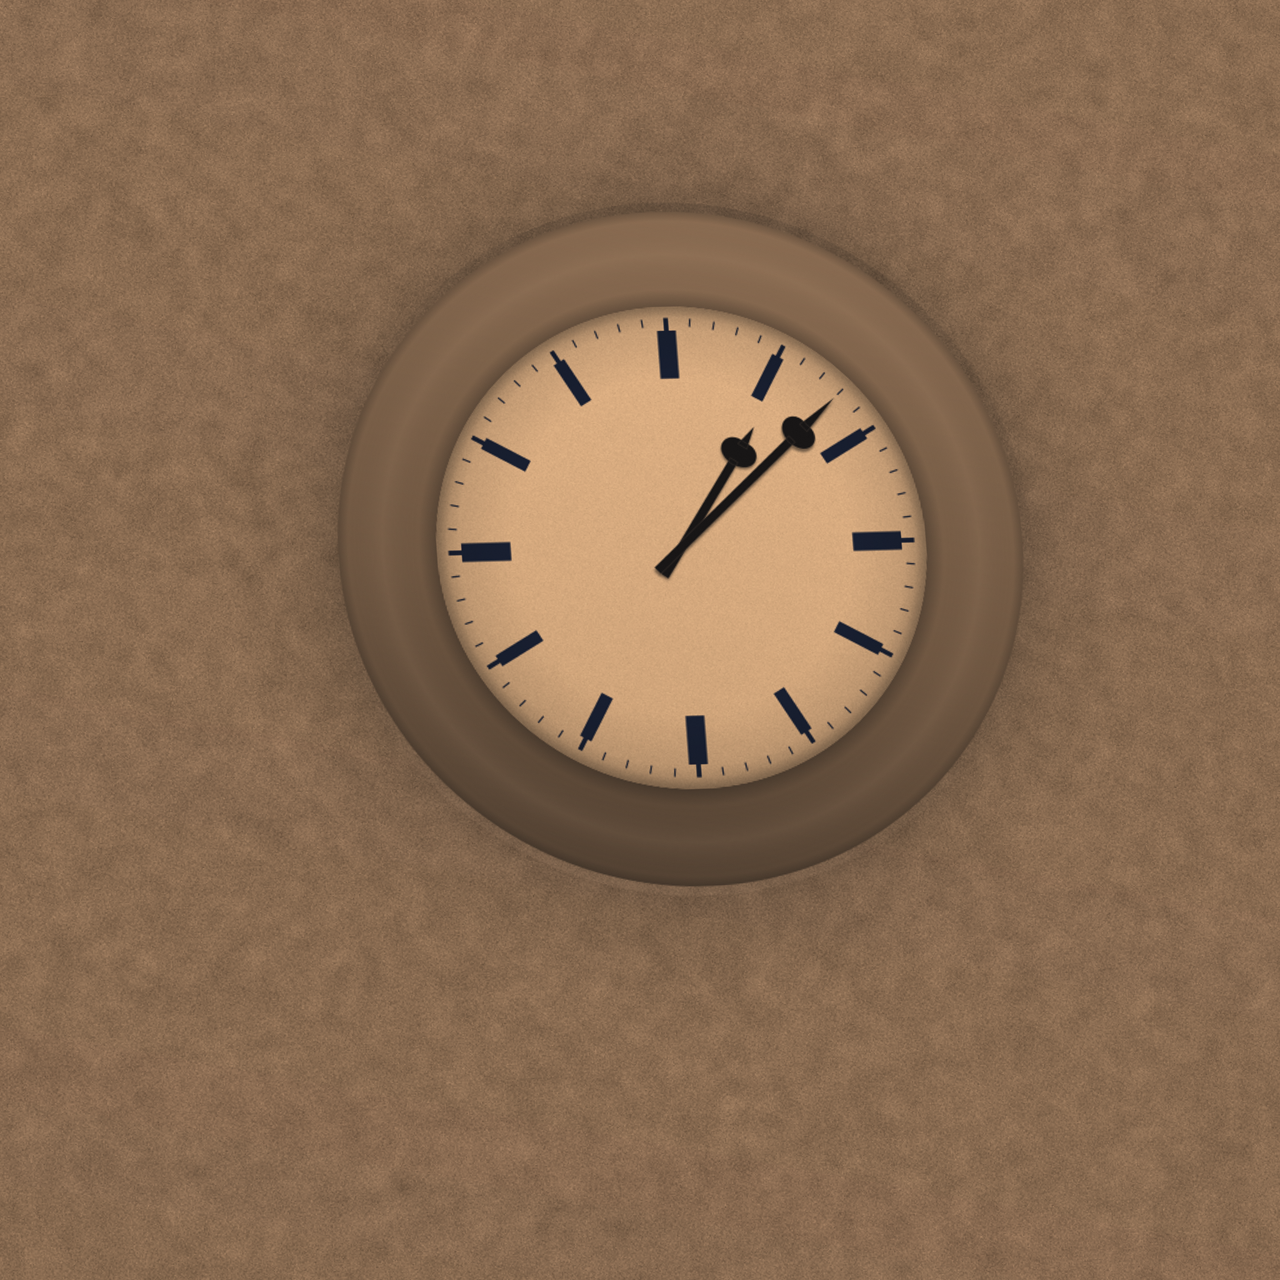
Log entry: **1:08**
